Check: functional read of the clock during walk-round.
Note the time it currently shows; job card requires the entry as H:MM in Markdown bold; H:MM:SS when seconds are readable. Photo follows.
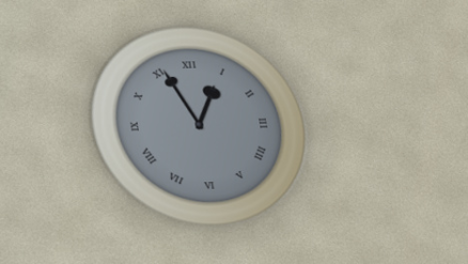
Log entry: **12:56**
